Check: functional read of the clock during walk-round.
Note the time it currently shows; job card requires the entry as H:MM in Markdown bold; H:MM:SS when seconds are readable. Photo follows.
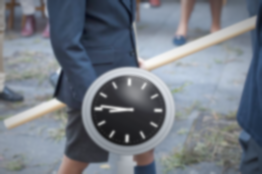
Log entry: **8:46**
